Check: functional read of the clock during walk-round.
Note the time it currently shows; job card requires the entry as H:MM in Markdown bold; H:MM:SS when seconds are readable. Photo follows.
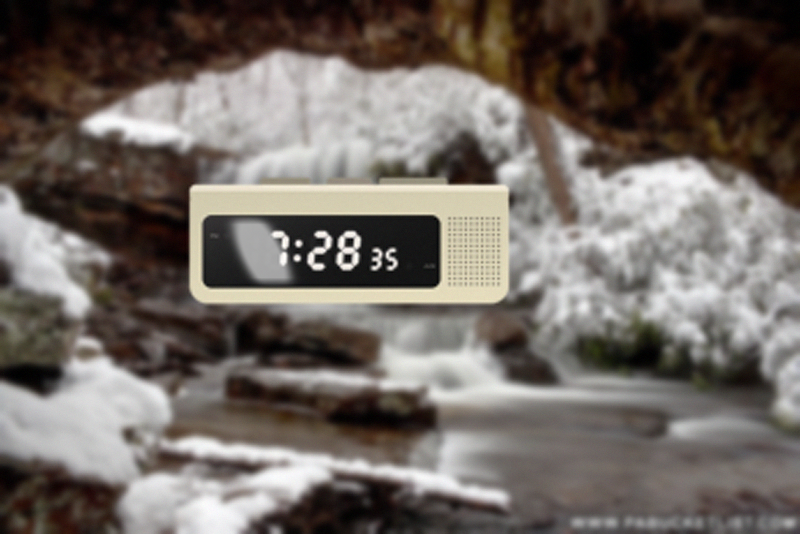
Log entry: **7:28:35**
